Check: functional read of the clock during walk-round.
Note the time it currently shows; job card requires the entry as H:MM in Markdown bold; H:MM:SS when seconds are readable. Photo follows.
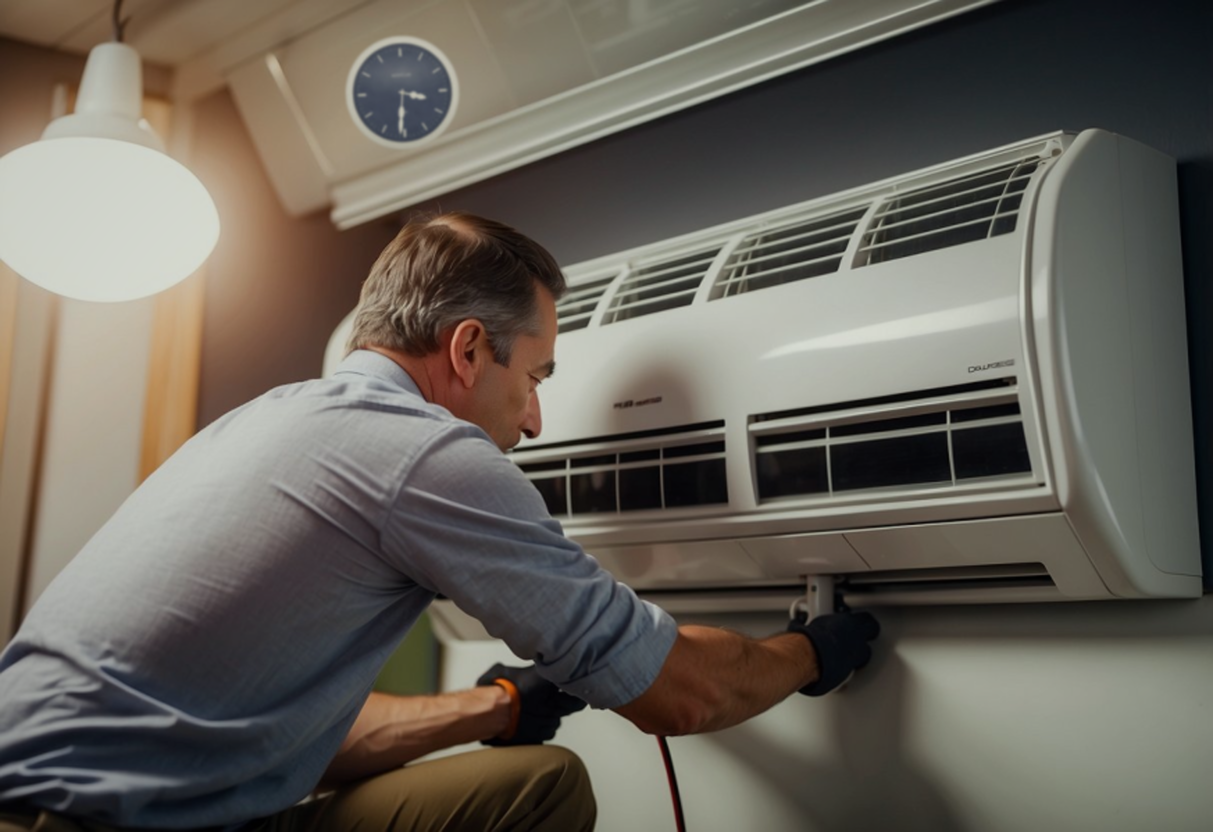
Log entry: **3:31**
